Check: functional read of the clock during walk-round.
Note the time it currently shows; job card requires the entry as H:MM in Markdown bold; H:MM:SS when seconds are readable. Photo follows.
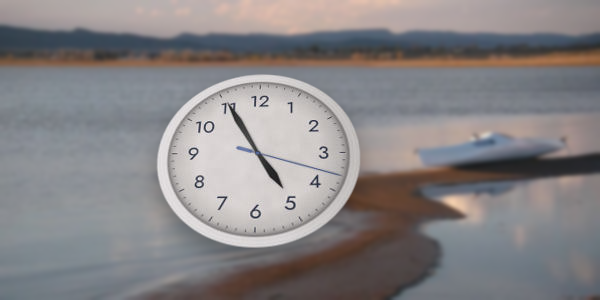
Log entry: **4:55:18**
